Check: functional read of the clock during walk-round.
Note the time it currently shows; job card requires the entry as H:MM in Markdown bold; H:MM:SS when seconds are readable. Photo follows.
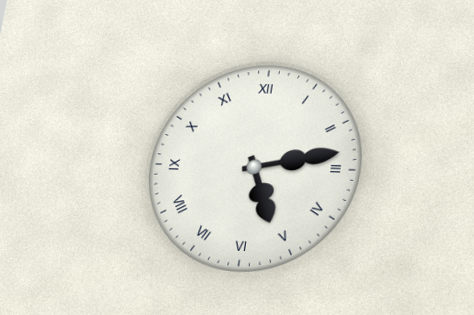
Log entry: **5:13**
